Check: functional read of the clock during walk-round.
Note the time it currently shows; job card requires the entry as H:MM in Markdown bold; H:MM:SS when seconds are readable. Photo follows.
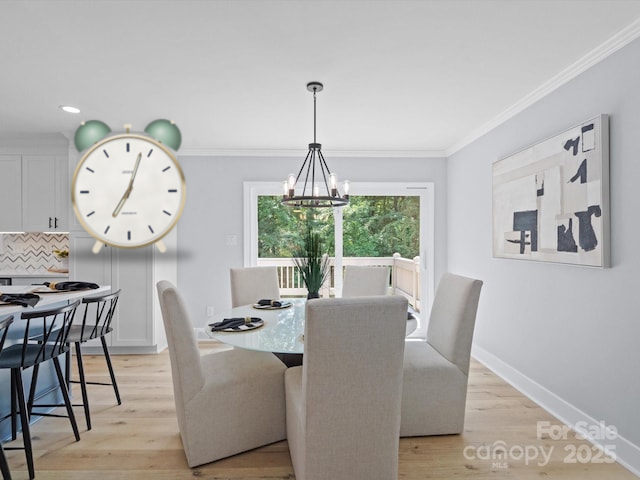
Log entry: **7:03**
